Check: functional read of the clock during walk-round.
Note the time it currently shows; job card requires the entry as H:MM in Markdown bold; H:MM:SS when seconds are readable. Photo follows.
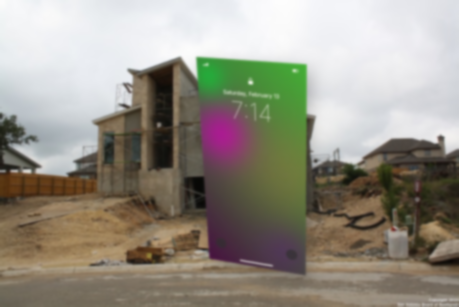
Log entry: **7:14**
